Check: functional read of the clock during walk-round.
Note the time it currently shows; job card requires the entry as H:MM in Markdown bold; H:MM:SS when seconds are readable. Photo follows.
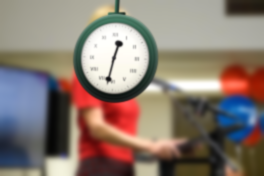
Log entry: **12:32**
